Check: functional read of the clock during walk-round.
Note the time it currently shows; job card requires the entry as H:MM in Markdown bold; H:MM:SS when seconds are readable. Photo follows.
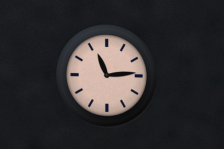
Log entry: **11:14**
